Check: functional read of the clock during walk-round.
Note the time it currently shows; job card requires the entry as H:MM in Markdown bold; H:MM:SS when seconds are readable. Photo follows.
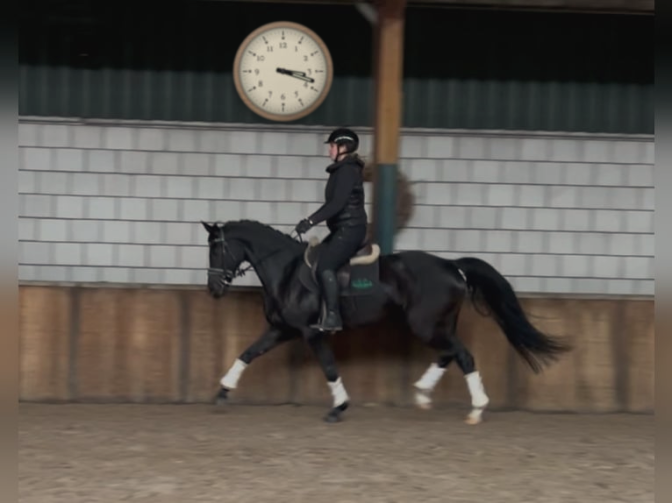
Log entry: **3:18**
